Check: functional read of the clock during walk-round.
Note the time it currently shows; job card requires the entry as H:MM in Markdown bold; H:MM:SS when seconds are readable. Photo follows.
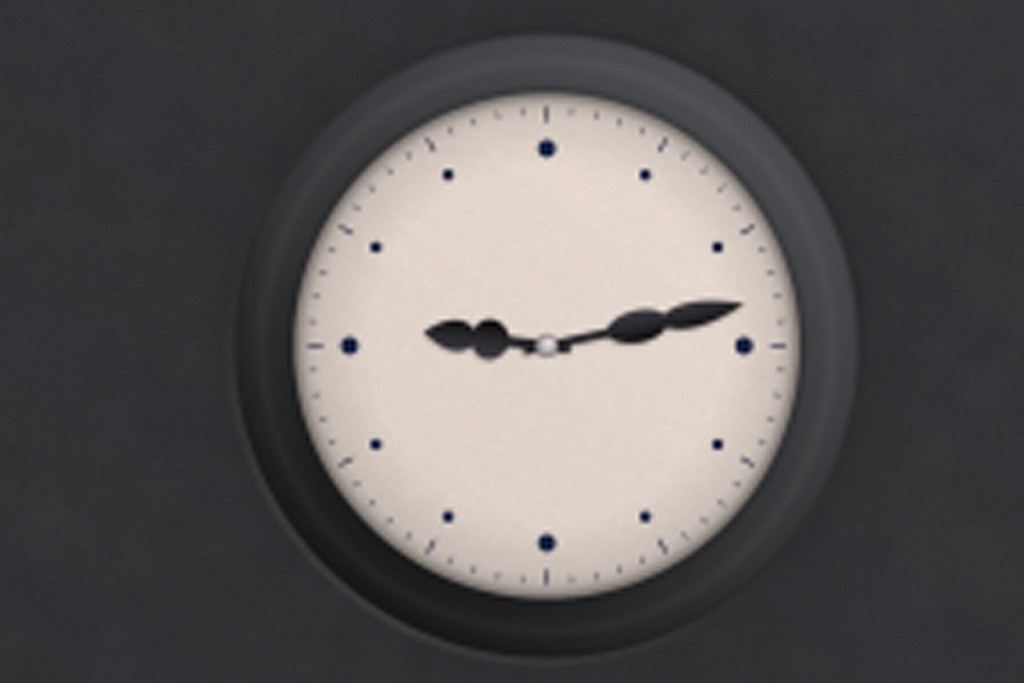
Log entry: **9:13**
